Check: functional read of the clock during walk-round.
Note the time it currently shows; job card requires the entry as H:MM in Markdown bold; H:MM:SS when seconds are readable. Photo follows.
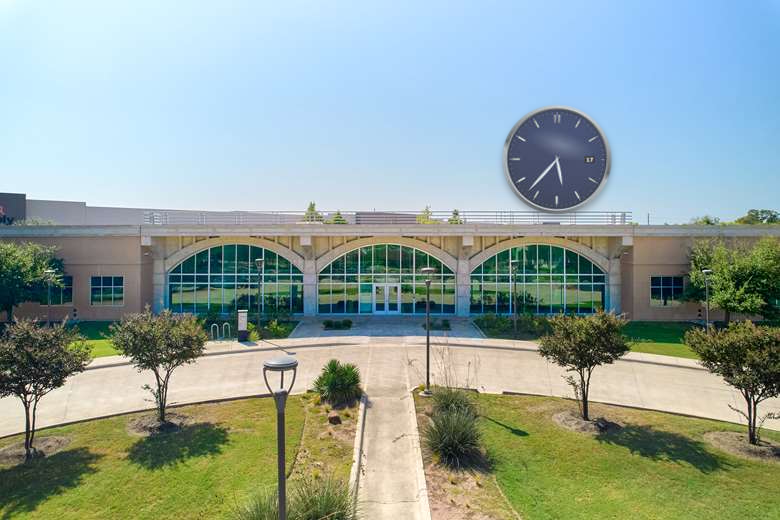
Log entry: **5:37**
